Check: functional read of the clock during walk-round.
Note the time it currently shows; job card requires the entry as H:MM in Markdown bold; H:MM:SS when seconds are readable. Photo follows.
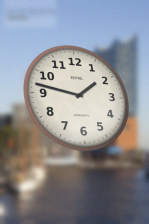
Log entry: **1:47**
